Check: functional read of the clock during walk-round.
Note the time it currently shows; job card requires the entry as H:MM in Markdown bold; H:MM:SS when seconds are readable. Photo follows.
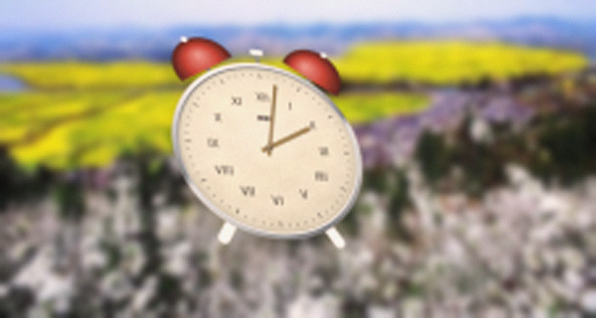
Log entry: **2:02**
